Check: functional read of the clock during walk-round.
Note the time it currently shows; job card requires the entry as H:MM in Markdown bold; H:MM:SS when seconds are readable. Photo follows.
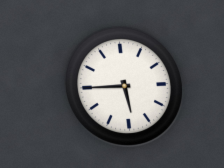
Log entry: **5:45**
